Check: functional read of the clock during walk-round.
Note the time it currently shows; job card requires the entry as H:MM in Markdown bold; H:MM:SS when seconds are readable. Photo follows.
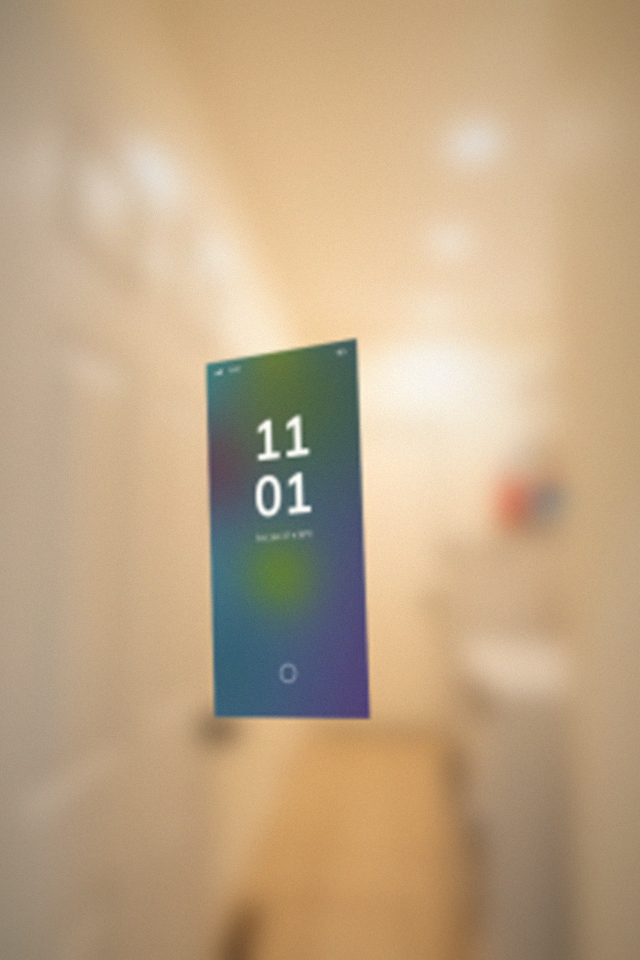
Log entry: **11:01**
